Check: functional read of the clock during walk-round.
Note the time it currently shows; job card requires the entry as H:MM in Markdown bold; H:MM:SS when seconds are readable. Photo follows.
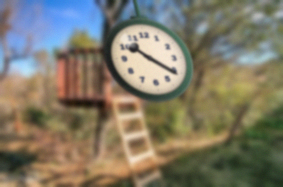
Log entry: **10:21**
